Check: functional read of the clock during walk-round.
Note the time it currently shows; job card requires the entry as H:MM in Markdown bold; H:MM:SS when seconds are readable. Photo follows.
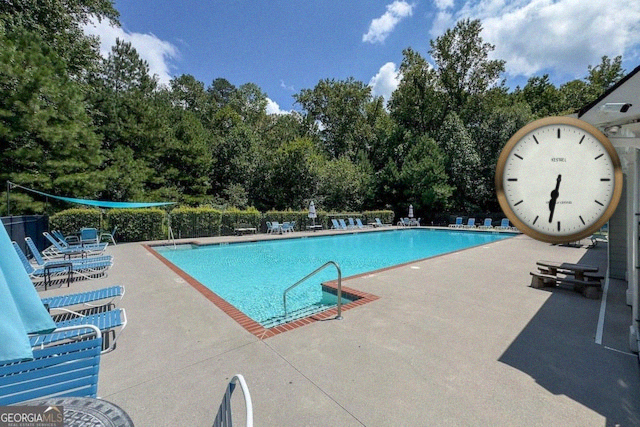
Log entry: **6:32**
